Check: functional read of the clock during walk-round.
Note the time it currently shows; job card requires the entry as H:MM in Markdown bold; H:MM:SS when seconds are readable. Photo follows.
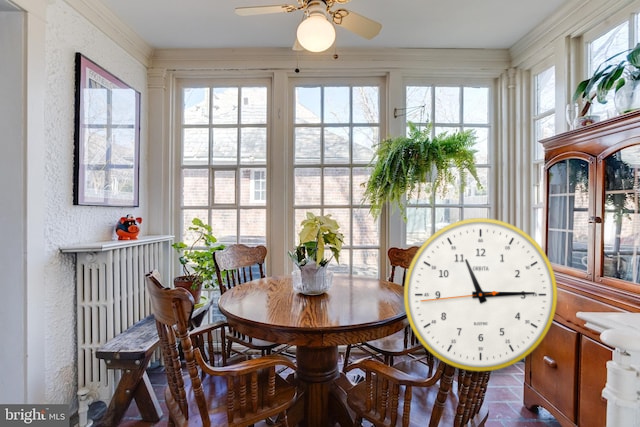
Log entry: **11:14:44**
